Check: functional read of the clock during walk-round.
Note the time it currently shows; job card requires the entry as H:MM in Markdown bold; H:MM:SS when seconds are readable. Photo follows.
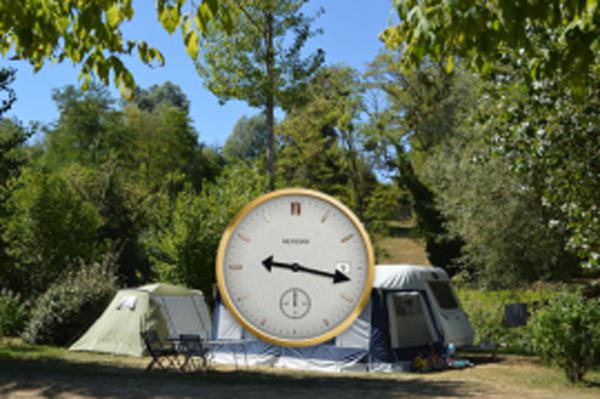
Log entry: **9:17**
